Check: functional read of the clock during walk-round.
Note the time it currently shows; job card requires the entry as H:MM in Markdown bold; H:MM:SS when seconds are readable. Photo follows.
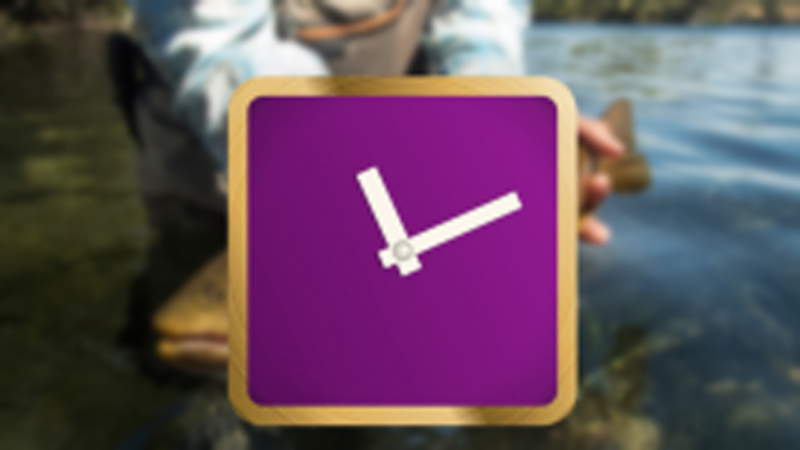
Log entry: **11:11**
